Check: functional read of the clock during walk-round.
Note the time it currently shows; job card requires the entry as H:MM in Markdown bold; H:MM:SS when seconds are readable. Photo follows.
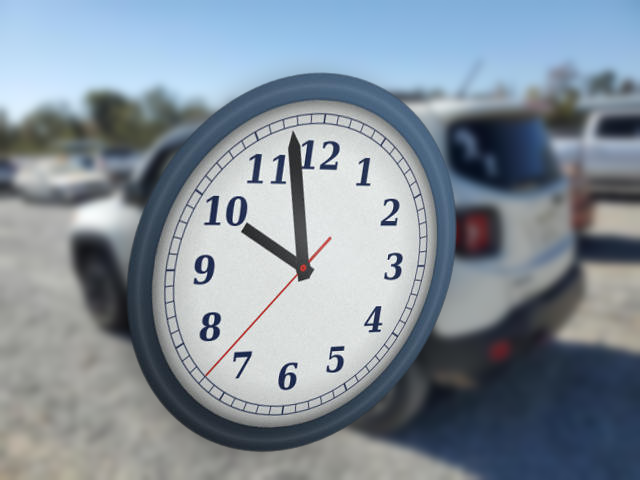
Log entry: **9:57:37**
